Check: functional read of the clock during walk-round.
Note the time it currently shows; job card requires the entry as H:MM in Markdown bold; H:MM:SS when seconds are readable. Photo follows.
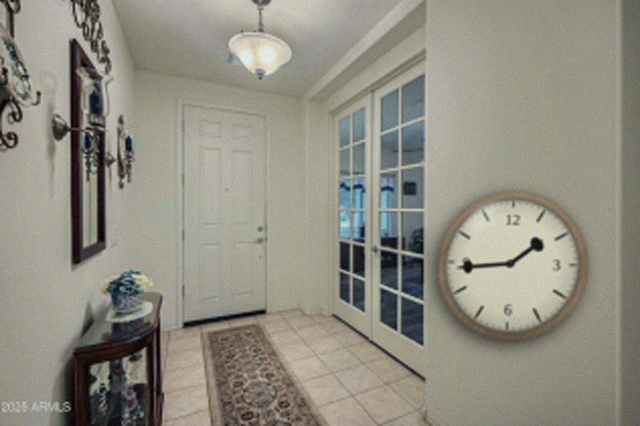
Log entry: **1:44**
